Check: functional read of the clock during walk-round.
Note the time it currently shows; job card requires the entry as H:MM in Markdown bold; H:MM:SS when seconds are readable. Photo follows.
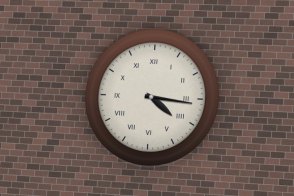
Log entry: **4:16**
